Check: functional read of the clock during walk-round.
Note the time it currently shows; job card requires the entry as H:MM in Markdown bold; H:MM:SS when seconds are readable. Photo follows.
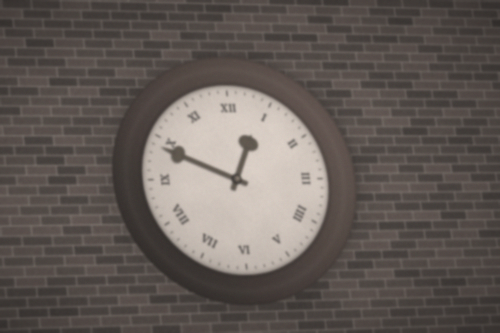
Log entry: **12:49**
